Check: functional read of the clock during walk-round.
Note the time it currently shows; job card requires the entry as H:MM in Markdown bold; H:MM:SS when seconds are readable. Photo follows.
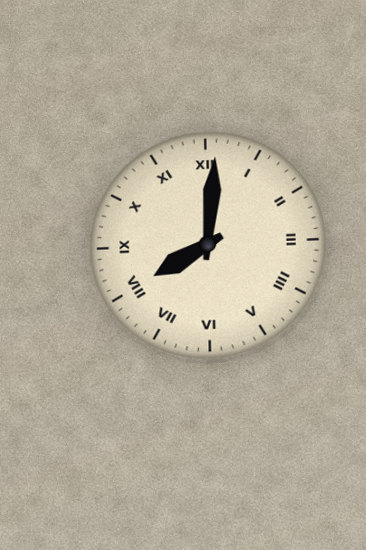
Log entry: **8:01**
